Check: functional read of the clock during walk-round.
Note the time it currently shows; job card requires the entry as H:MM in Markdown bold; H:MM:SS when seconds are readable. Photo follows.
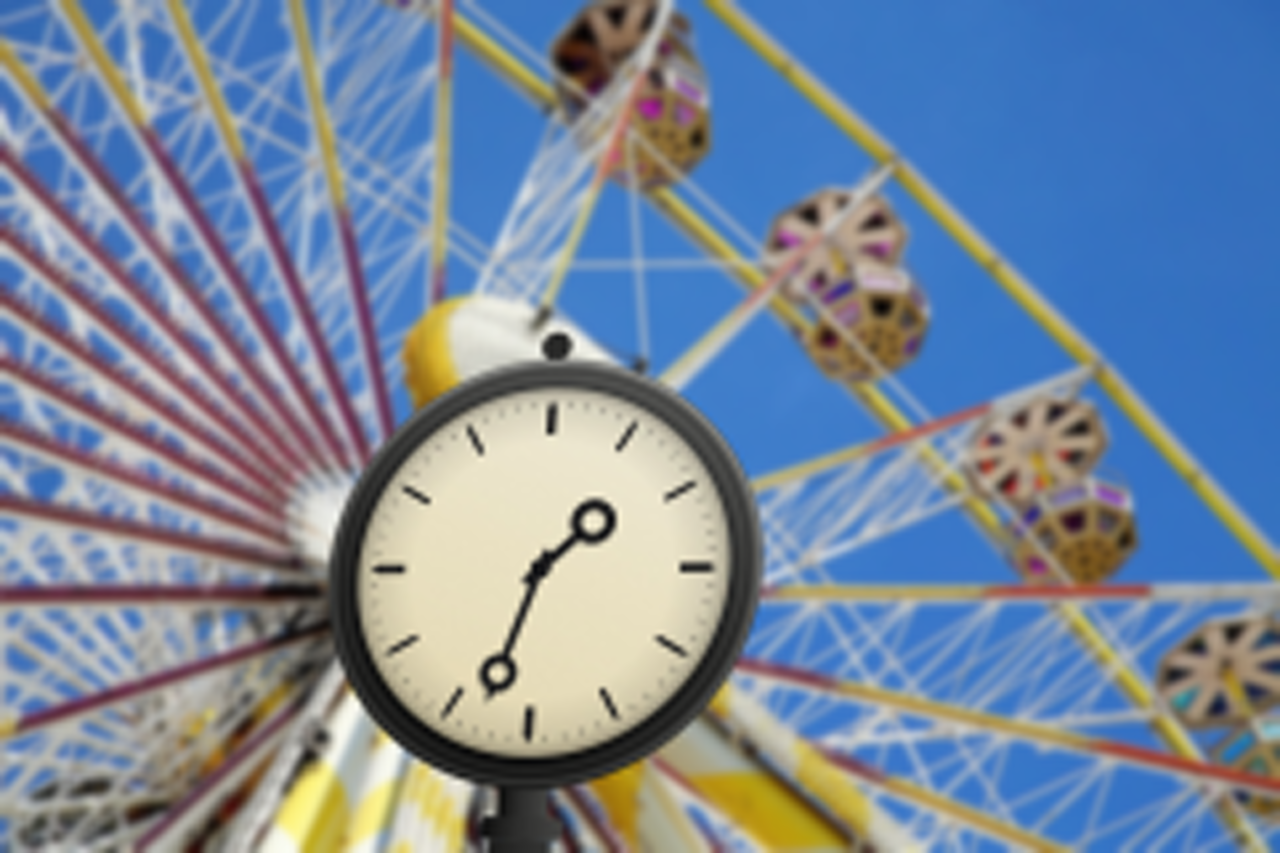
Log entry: **1:33**
